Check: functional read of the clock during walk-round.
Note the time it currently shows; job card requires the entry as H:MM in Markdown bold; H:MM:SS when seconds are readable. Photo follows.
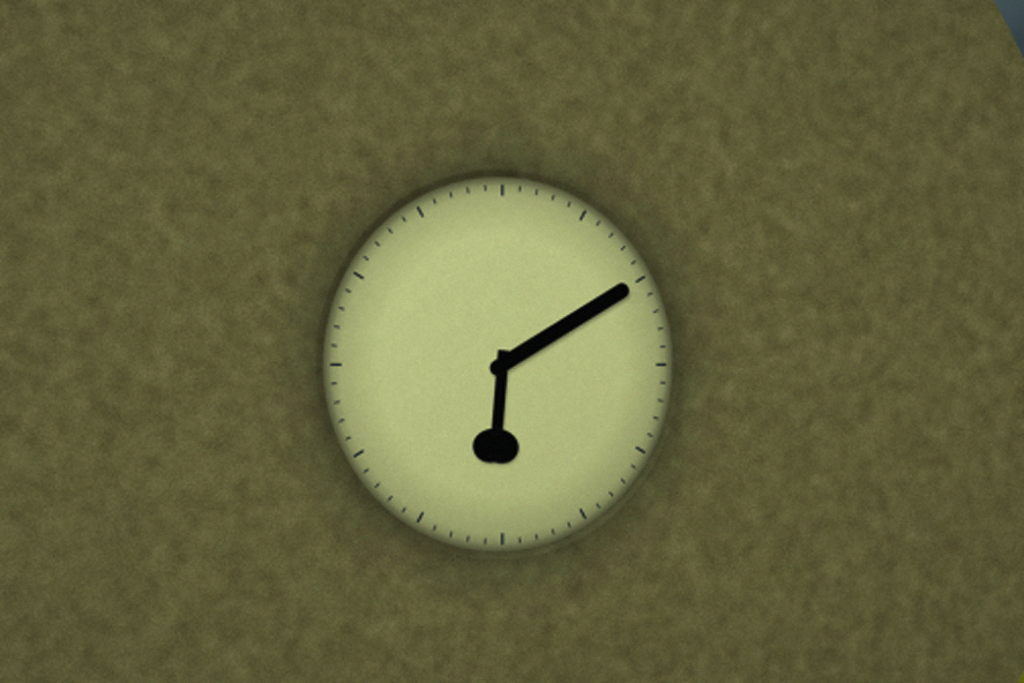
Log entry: **6:10**
